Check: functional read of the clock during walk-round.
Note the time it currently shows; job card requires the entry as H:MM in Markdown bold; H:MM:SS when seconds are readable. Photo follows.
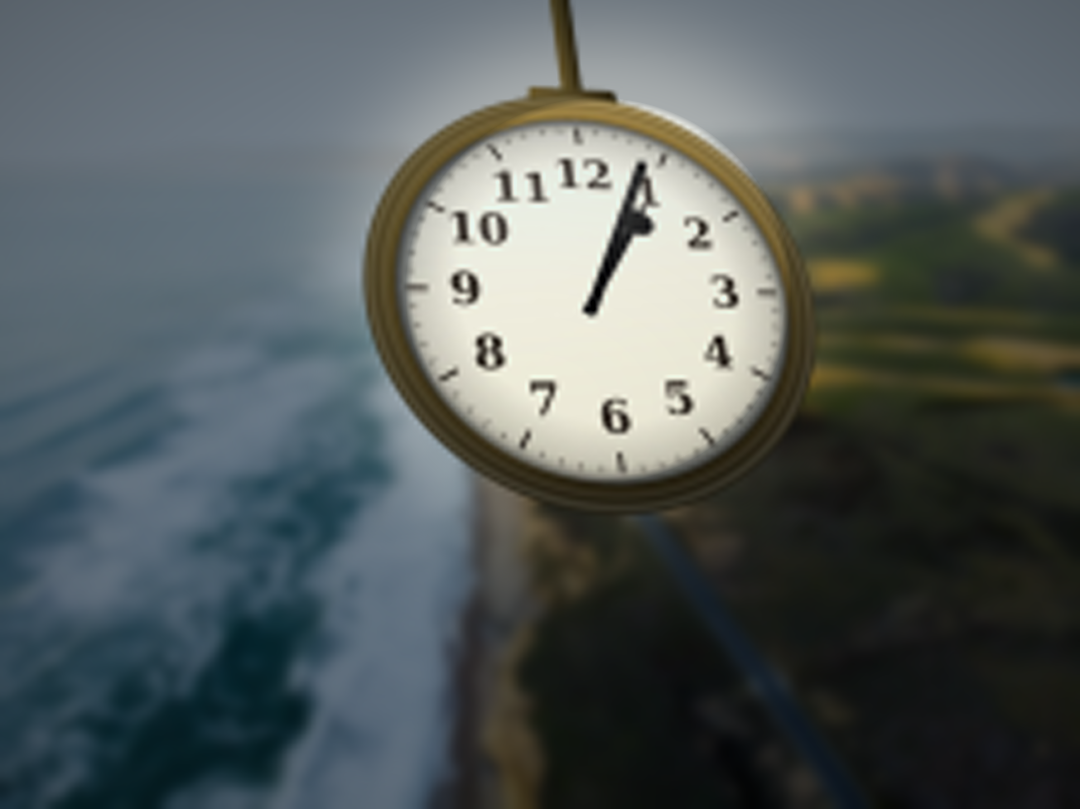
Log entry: **1:04**
